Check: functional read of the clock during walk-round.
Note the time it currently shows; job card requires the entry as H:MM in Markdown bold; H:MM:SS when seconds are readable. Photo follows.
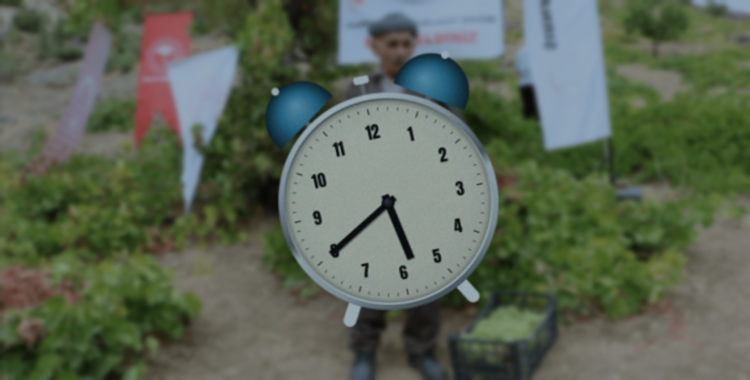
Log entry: **5:40**
